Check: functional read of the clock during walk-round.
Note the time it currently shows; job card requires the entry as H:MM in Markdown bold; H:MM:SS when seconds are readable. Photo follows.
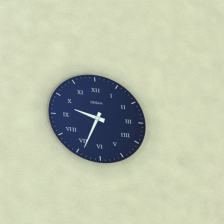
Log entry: **9:34**
